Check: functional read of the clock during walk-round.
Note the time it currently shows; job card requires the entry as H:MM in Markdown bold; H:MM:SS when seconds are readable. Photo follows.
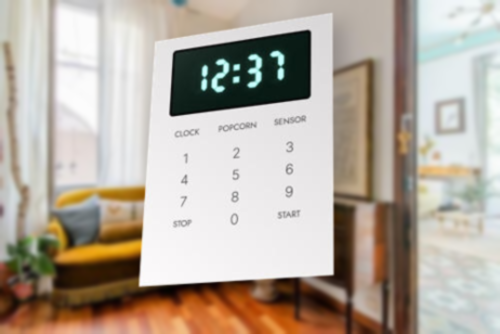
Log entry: **12:37**
